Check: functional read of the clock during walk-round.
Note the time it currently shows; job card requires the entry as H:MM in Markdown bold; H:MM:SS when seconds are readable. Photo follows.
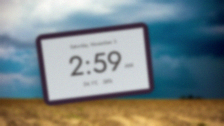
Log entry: **2:59**
